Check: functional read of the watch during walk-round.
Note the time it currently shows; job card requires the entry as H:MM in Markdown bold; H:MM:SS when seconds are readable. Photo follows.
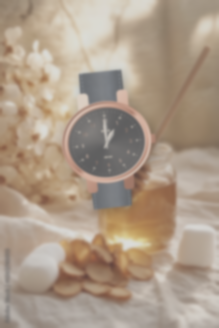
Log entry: **1:00**
